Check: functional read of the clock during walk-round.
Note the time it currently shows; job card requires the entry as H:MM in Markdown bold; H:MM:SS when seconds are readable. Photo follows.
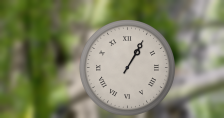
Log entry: **1:05**
